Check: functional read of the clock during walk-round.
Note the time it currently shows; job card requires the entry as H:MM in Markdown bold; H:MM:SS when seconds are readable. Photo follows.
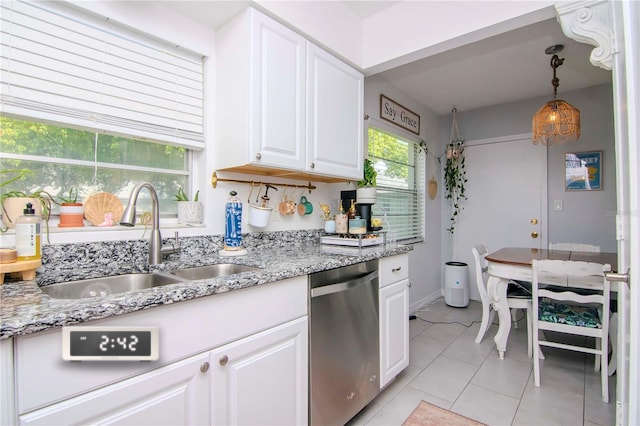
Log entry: **2:42**
